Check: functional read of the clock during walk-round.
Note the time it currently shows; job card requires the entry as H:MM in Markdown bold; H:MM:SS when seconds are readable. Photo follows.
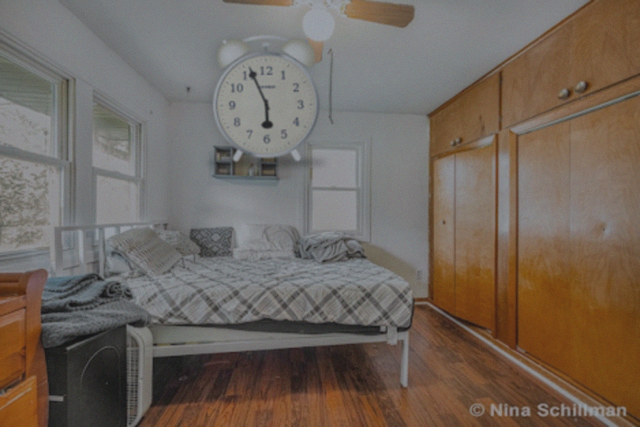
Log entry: **5:56**
